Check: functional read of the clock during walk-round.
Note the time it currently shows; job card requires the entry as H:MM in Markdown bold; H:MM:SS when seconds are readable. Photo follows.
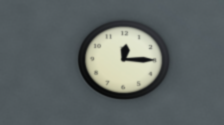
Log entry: **12:15**
